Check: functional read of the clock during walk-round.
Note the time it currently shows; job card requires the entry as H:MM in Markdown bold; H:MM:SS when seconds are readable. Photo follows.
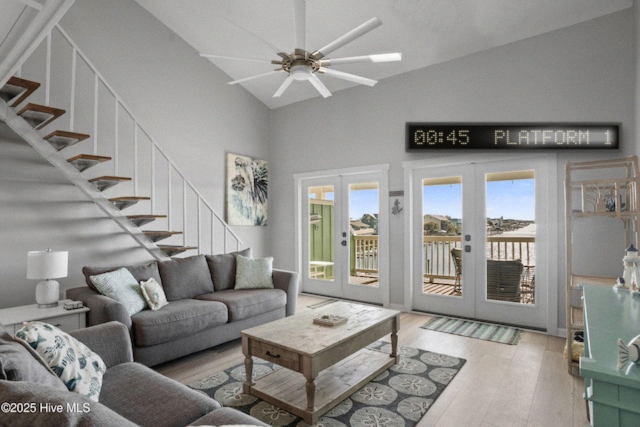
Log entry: **0:45**
